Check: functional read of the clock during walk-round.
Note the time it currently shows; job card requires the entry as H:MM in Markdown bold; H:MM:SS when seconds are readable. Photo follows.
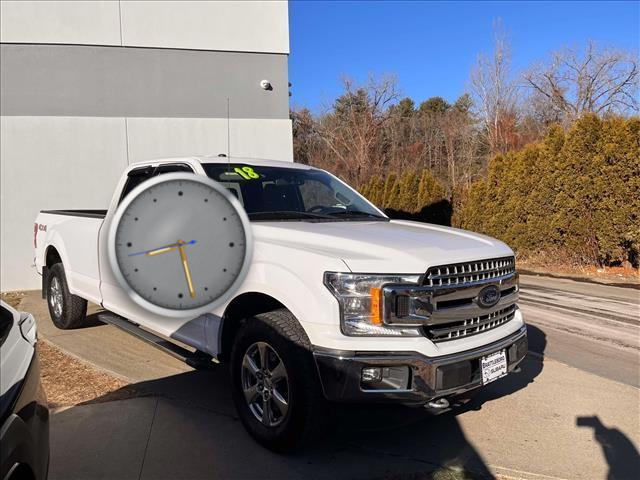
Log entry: **8:27:43**
